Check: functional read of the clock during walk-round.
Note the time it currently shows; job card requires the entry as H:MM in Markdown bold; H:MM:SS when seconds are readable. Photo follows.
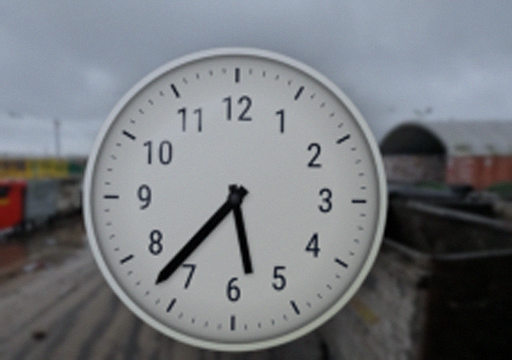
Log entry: **5:37**
